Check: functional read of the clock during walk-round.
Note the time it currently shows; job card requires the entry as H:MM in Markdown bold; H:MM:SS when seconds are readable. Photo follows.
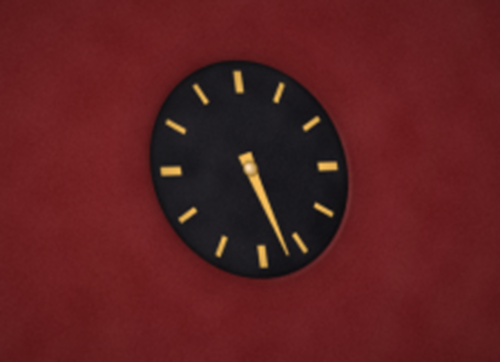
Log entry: **5:27**
